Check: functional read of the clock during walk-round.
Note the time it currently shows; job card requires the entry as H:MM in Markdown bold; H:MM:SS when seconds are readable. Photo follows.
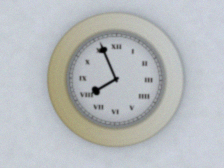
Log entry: **7:56**
